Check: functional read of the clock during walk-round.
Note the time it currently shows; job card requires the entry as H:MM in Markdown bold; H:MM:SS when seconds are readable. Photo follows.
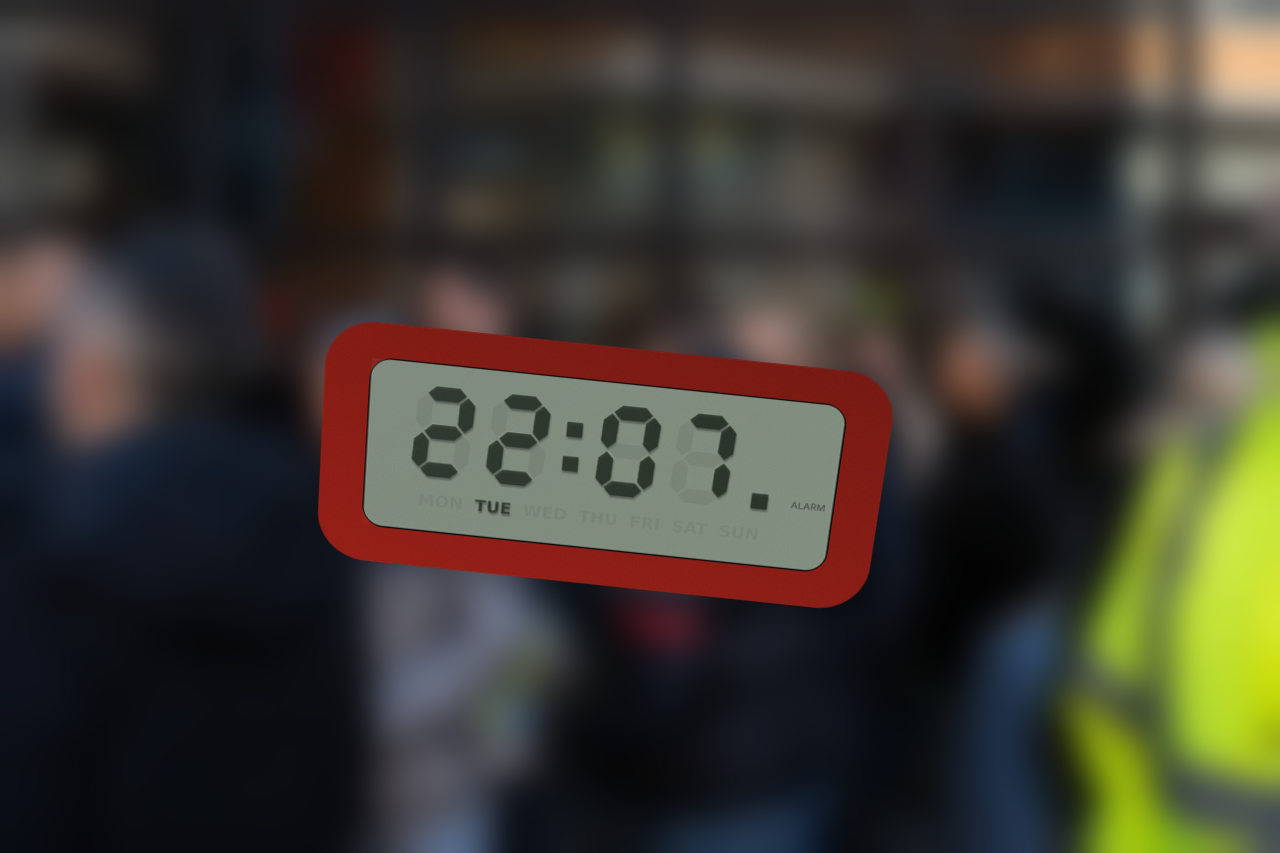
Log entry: **22:07**
